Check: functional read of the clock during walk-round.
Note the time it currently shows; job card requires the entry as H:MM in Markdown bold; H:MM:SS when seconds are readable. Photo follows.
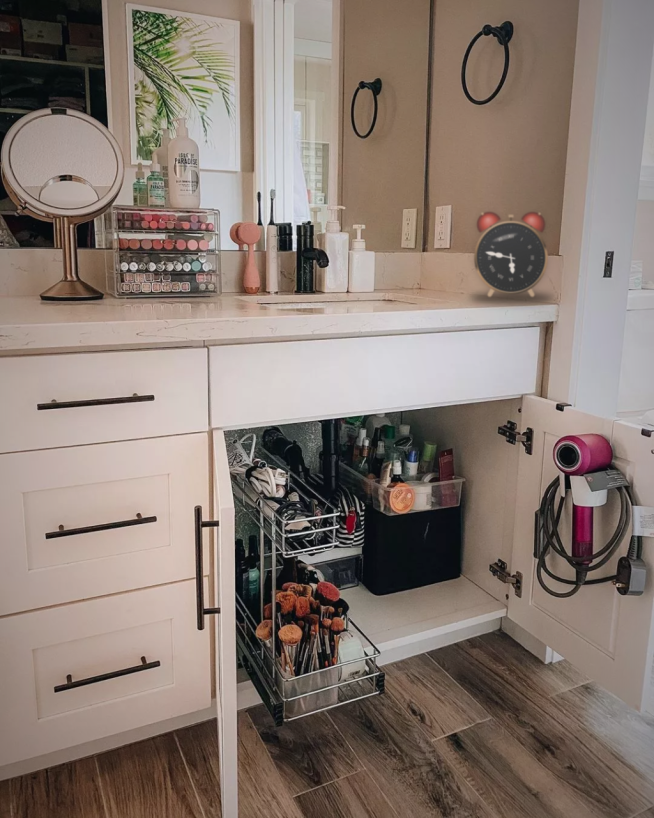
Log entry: **5:47**
